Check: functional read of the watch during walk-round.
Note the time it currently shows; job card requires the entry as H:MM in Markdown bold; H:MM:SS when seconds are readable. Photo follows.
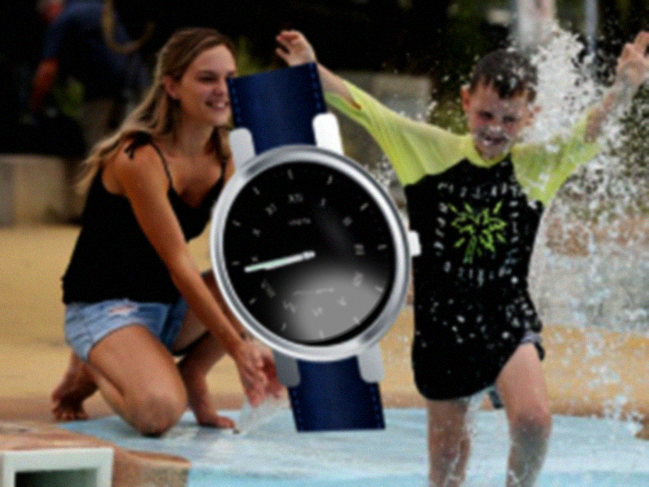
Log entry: **8:44**
